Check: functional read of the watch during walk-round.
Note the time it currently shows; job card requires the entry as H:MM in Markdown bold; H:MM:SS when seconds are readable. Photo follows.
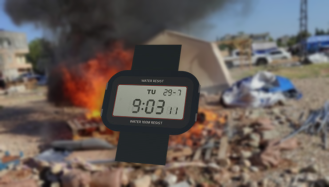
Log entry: **9:03:11**
